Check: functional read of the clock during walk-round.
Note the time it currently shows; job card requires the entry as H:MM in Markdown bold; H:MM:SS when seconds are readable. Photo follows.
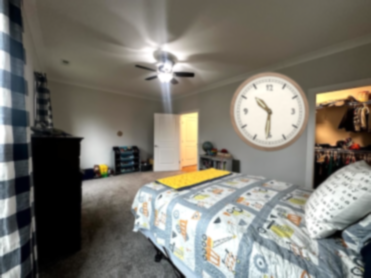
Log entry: **10:31**
